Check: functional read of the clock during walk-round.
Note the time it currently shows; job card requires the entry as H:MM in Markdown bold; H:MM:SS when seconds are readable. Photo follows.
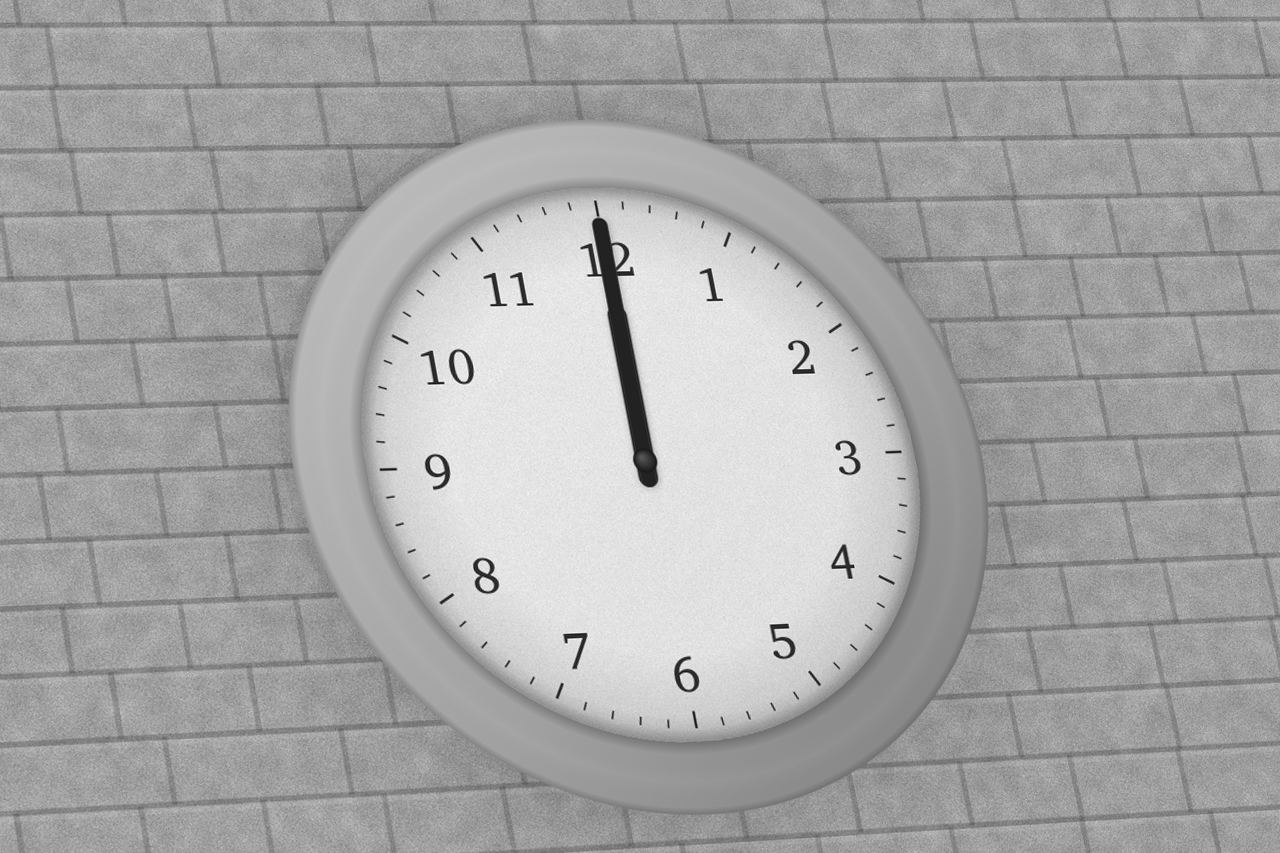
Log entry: **12:00**
